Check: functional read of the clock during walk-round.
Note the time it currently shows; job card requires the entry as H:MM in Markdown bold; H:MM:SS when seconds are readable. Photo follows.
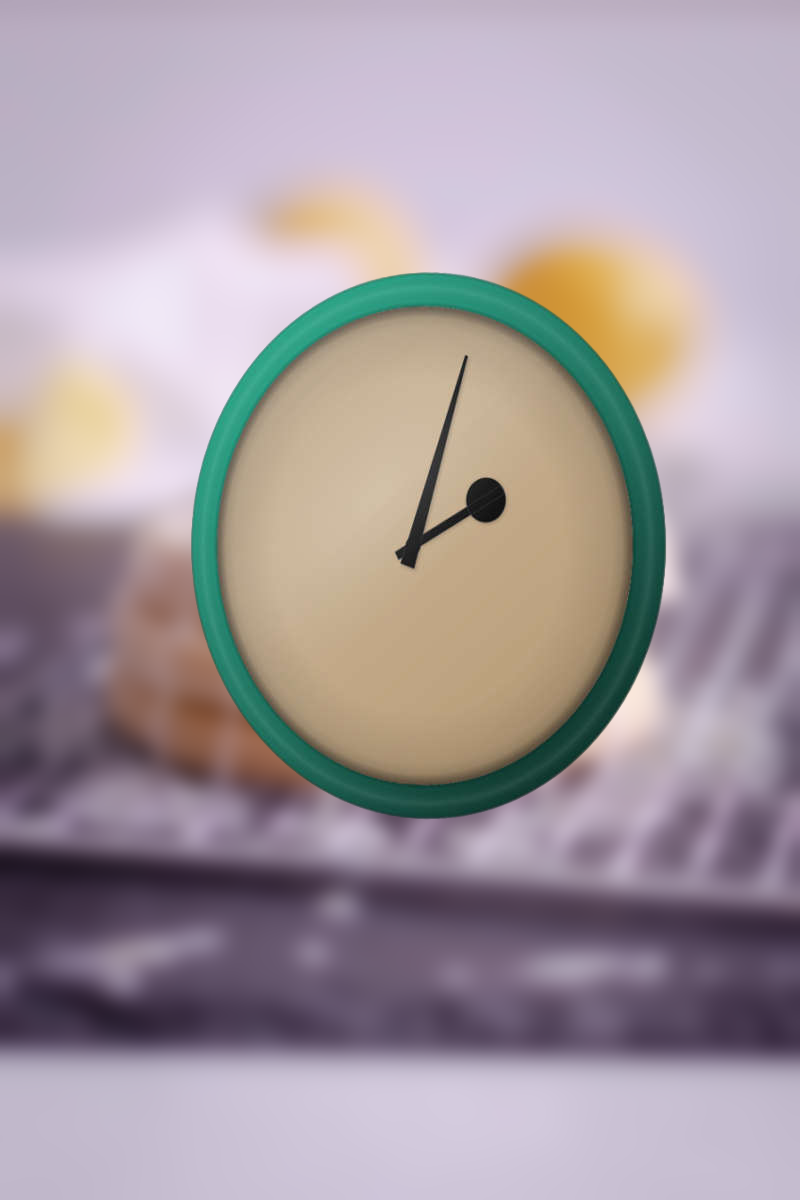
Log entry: **2:03**
